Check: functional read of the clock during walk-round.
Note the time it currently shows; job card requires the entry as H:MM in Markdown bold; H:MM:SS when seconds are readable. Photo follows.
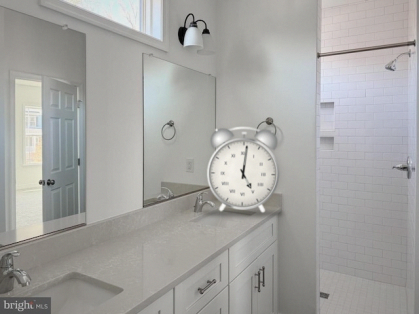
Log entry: **5:01**
